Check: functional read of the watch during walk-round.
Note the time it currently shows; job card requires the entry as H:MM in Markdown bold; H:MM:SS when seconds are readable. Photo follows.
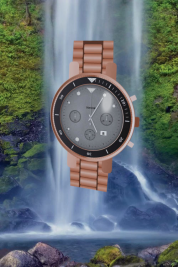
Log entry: **5:05**
